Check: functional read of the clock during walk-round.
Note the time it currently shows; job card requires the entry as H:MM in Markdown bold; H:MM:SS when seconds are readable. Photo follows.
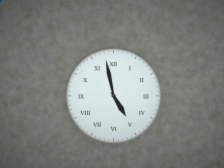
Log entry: **4:58**
